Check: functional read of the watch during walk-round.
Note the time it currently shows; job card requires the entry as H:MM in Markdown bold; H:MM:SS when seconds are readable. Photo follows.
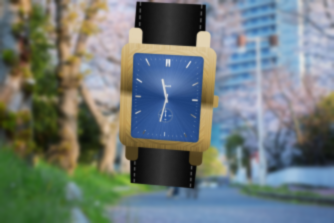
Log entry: **11:32**
